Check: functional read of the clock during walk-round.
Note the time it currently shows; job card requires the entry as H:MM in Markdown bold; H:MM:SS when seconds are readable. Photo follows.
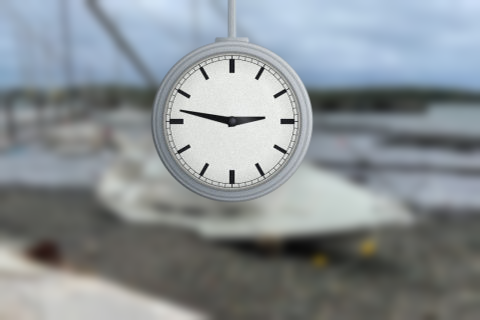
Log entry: **2:47**
